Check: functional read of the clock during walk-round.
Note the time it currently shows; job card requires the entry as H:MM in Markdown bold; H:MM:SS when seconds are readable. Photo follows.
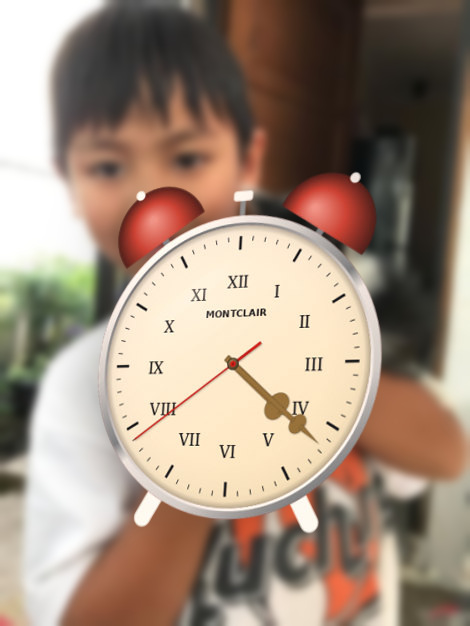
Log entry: **4:21:39**
